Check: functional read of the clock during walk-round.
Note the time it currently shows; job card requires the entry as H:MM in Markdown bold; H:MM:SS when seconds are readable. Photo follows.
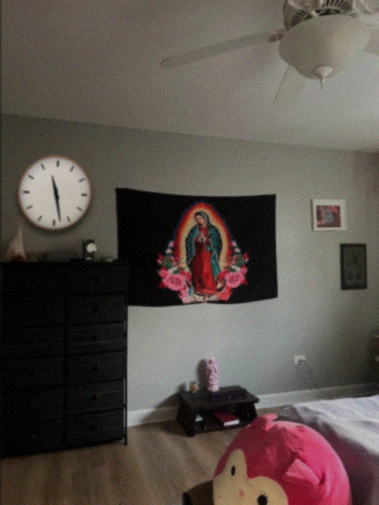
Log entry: **11:28**
